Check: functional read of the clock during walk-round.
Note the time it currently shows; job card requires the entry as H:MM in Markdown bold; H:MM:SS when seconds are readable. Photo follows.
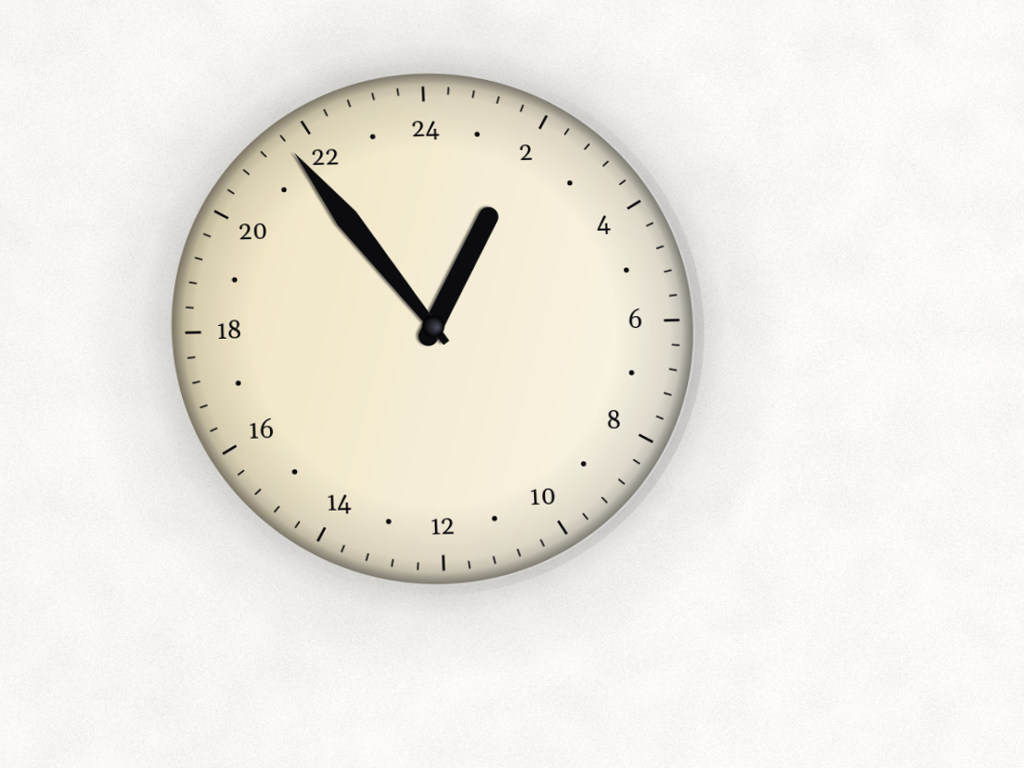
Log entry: **1:54**
